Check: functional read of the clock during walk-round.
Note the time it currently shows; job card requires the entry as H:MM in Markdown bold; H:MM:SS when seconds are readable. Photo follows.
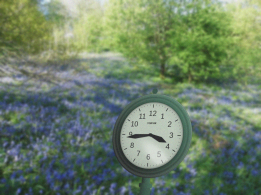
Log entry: **3:44**
